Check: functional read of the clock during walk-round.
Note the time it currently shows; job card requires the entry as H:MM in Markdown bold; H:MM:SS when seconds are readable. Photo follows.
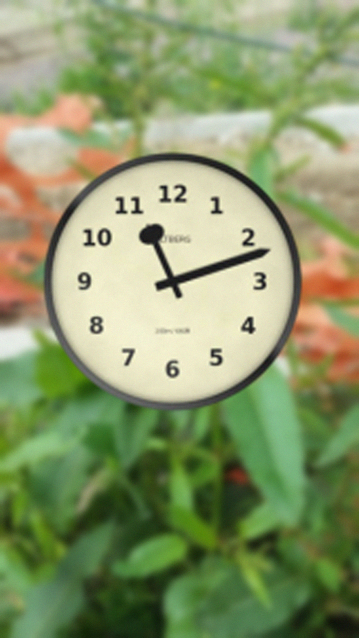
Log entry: **11:12**
